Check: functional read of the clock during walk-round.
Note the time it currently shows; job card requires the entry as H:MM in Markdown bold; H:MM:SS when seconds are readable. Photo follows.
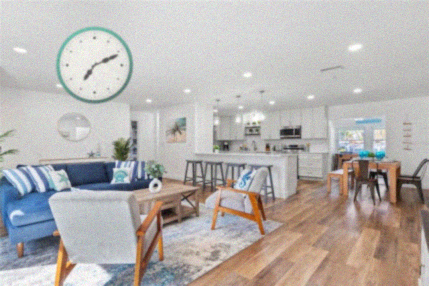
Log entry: **7:11**
